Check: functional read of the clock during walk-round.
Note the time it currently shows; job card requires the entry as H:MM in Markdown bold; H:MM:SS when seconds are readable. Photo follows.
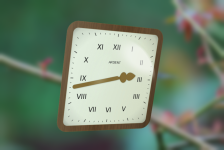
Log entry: **2:43**
